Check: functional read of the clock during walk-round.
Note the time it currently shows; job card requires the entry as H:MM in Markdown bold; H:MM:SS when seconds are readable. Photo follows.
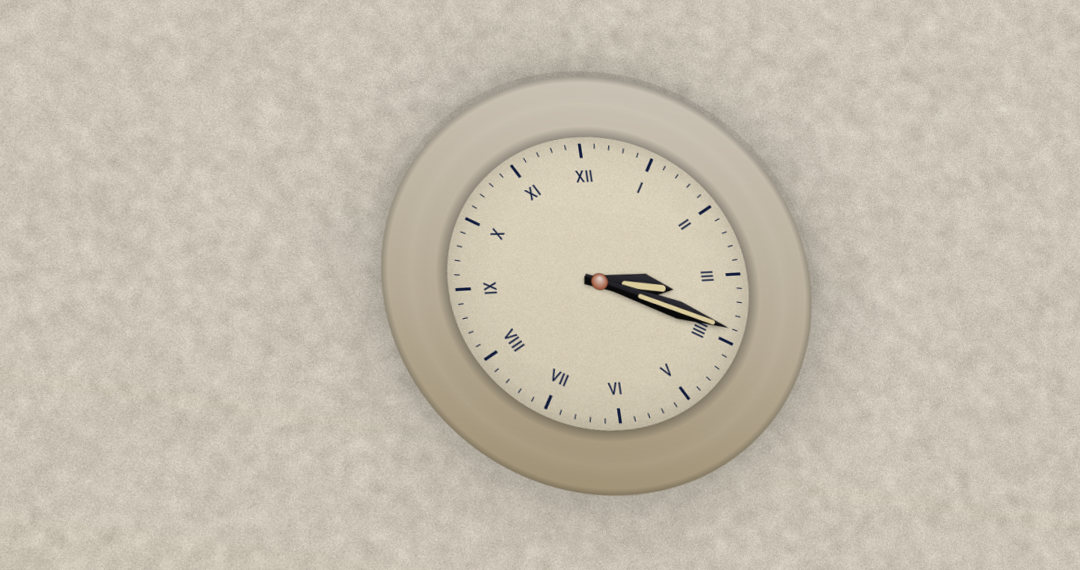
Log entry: **3:19**
